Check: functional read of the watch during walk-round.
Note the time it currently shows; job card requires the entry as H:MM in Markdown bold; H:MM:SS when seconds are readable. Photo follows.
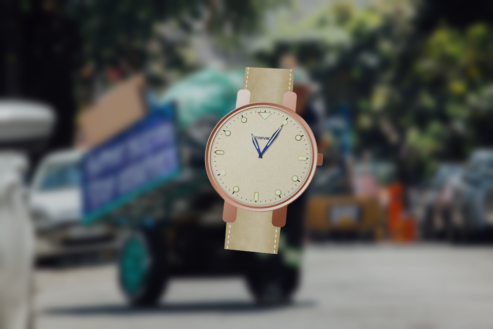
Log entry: **11:05**
